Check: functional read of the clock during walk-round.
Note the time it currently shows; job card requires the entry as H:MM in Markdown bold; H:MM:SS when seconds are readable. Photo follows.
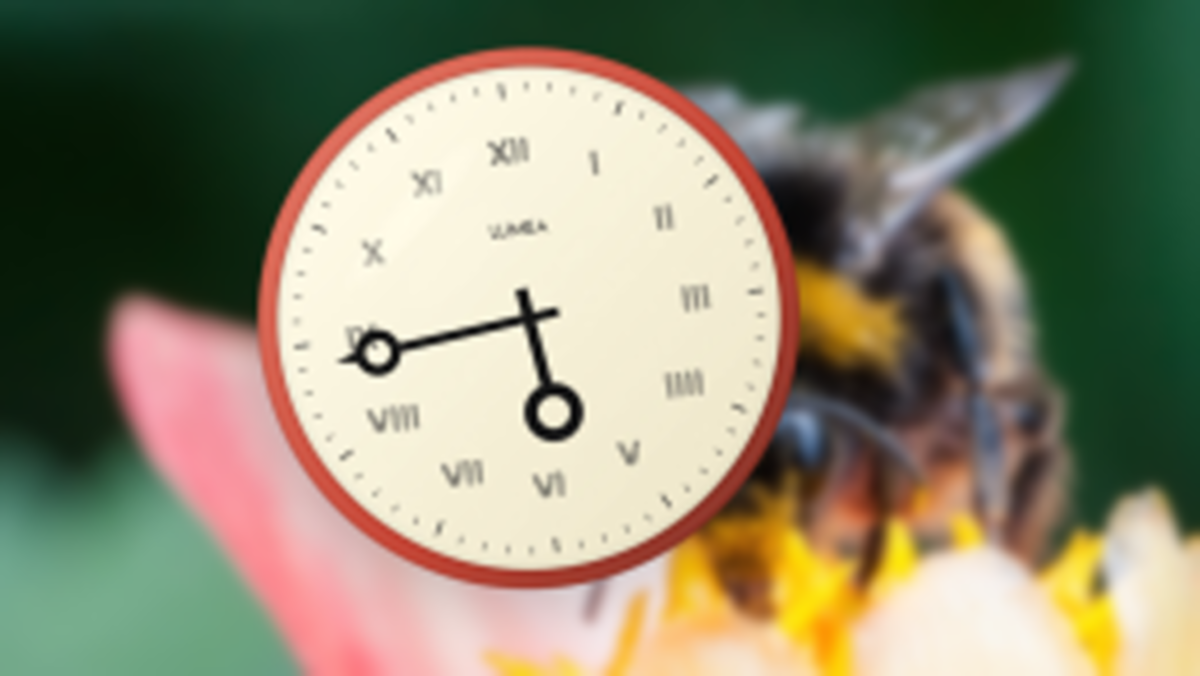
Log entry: **5:44**
